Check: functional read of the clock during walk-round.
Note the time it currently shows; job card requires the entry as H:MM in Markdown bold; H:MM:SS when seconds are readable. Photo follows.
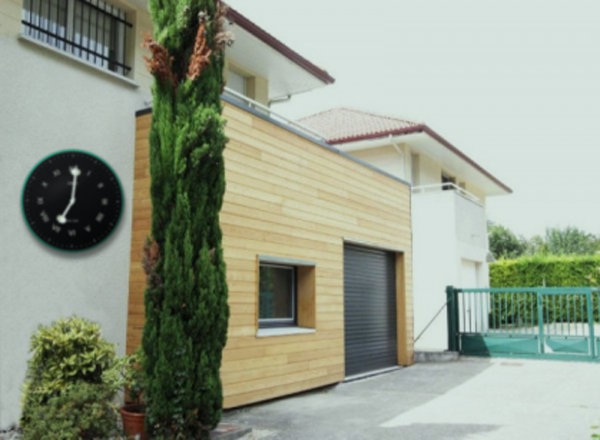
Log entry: **7:01**
